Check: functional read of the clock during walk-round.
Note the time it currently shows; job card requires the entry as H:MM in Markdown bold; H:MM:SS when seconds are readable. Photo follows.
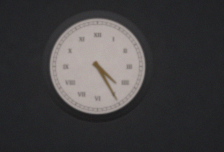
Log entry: **4:25**
